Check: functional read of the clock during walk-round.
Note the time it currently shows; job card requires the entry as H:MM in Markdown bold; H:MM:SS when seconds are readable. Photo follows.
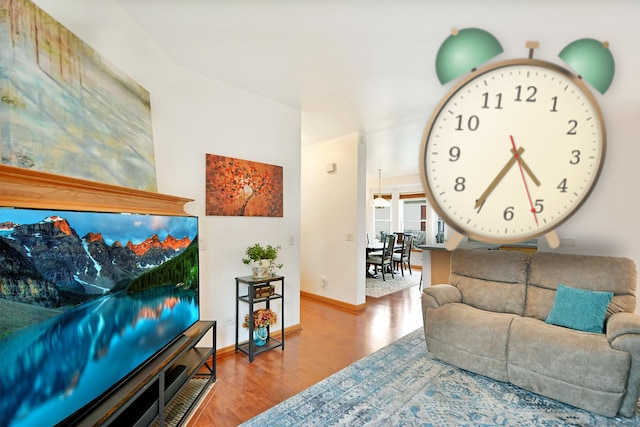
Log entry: **4:35:26**
